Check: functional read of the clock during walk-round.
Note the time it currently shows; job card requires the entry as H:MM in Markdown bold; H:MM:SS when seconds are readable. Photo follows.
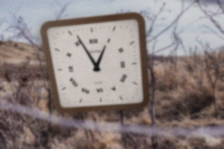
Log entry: **12:56**
